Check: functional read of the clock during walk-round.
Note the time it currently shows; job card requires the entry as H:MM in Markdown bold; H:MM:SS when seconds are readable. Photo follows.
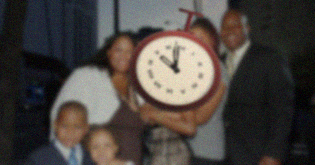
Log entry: **9:58**
